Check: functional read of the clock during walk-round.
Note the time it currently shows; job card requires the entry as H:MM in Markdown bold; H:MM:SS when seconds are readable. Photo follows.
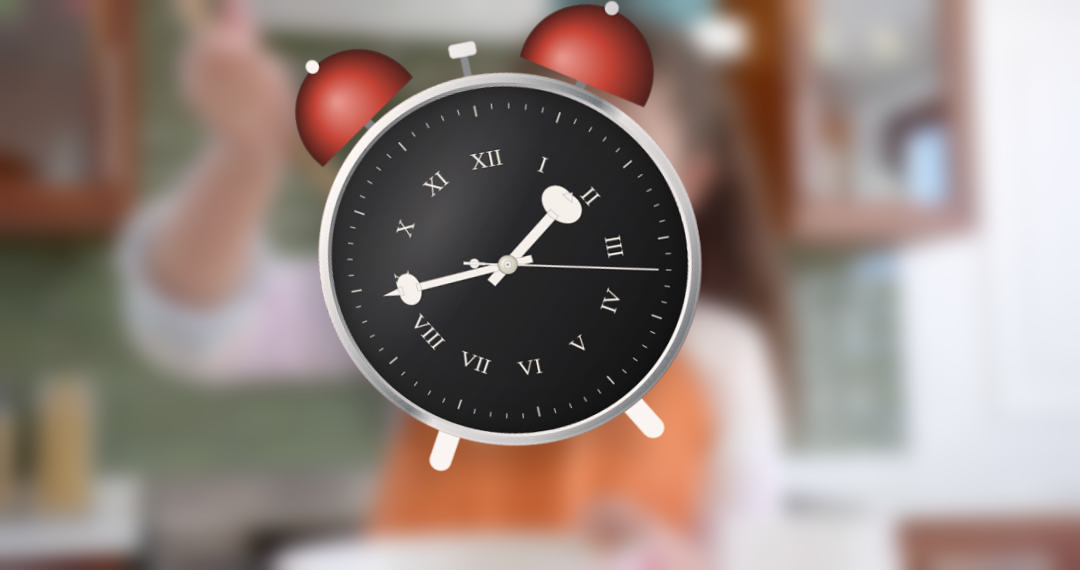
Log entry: **1:44:17**
